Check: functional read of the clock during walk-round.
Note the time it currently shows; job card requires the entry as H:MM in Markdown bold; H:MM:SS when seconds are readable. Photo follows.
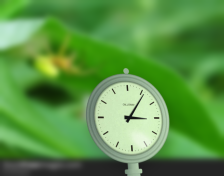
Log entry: **3:06**
